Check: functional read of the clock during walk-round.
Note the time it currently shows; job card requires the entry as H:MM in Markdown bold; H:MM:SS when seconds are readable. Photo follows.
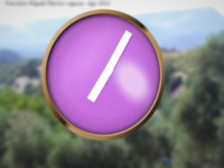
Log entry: **7:05**
